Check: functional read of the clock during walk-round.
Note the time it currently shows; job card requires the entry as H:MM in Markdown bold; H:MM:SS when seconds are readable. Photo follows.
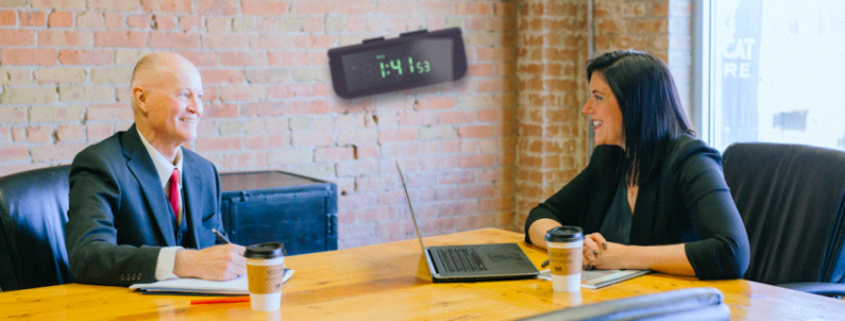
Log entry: **1:41**
